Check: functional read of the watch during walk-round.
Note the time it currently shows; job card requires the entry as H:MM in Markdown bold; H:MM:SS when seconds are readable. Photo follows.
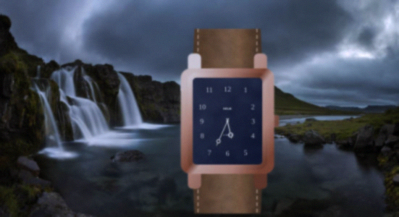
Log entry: **5:34**
